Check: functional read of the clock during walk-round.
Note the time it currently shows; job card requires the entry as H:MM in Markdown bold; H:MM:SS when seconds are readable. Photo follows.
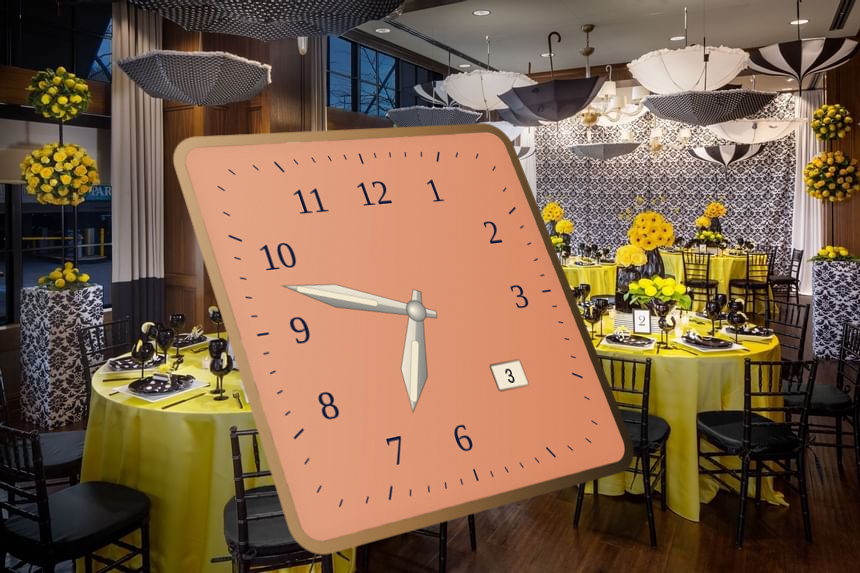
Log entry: **6:48**
